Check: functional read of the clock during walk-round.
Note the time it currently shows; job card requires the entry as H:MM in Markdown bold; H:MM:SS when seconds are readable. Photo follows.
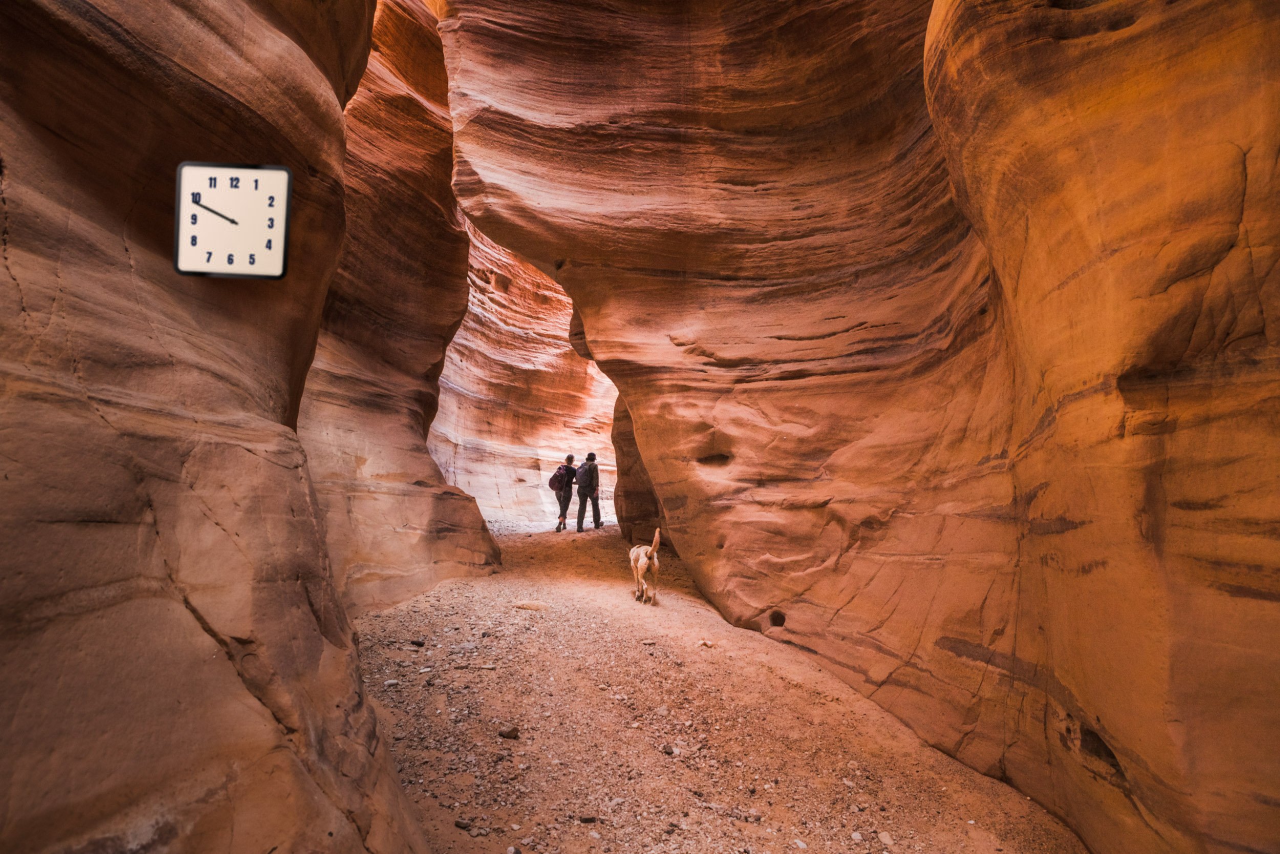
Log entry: **9:49**
